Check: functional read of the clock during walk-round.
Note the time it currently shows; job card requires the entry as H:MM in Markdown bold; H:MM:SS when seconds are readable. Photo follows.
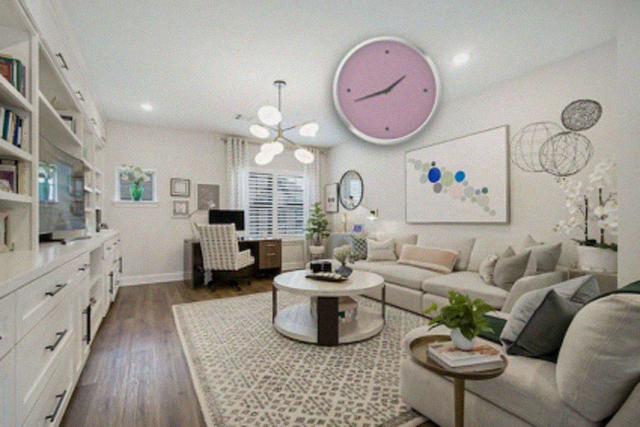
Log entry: **1:42**
